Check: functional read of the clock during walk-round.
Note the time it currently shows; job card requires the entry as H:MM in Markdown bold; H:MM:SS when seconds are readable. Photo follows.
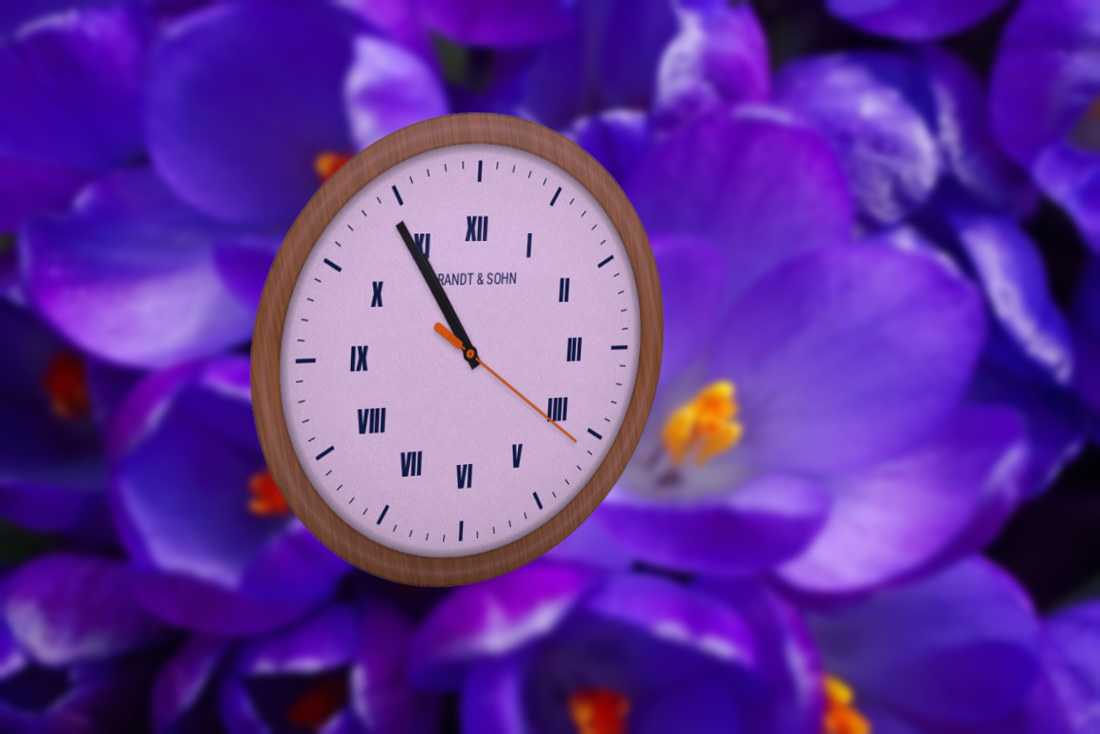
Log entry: **10:54:21**
